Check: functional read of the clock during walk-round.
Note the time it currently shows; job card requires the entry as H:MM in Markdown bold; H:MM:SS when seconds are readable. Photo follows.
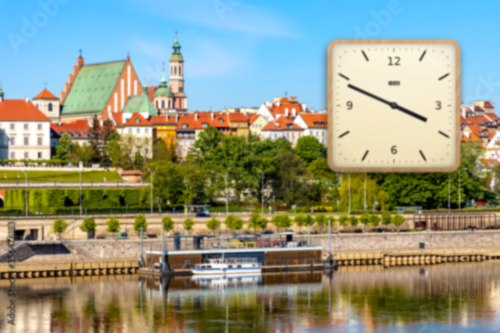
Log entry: **3:49**
